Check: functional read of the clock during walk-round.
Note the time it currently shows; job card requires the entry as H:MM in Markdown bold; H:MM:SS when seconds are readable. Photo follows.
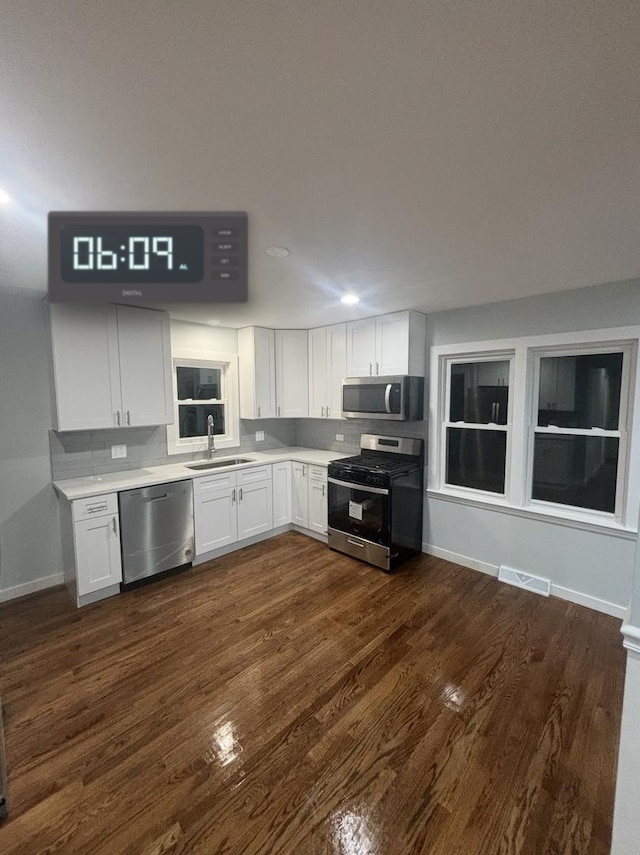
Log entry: **6:09**
